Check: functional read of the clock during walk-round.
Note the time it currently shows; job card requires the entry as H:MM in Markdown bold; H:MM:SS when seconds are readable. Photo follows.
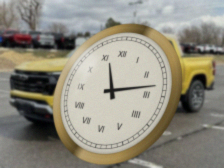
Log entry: **11:13**
